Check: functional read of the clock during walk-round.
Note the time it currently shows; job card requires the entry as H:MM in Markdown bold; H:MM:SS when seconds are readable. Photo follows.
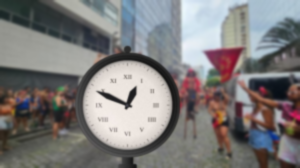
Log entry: **12:49**
